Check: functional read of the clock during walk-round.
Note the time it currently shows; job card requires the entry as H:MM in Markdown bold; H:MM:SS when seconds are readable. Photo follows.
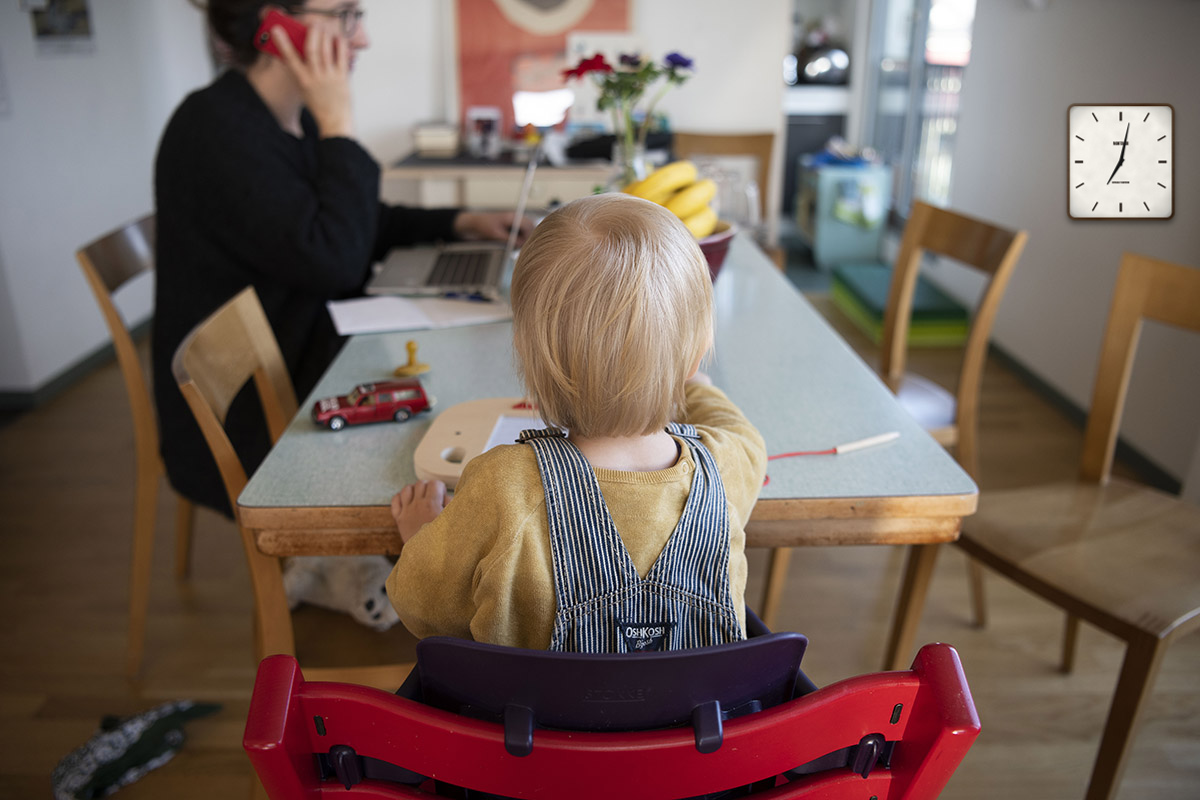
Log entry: **7:02**
